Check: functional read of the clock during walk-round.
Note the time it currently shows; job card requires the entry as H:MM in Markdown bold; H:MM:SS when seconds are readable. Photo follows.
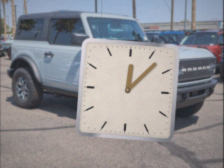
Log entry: **12:07**
